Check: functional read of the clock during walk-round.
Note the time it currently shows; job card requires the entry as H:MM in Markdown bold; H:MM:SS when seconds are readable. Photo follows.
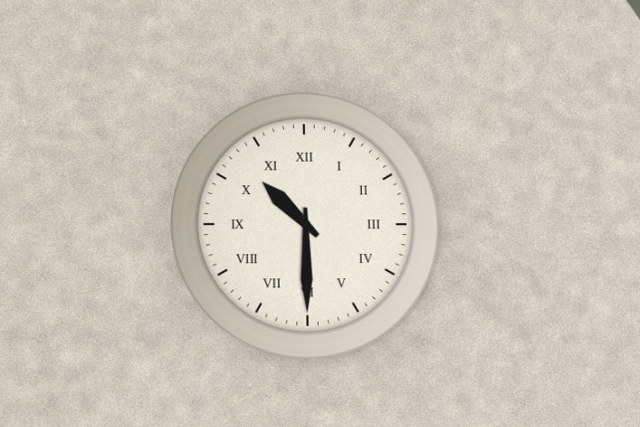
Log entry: **10:30**
